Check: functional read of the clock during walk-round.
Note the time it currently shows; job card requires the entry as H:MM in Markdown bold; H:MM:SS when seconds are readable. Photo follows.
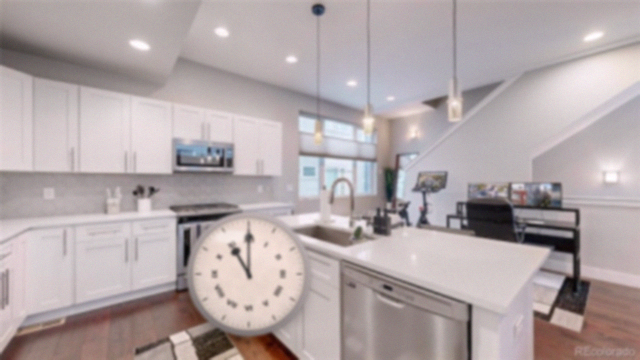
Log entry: **11:00**
